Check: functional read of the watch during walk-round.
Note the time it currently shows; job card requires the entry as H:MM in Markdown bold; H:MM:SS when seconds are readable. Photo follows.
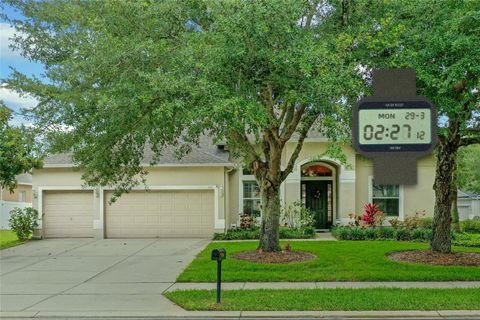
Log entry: **2:27:12**
